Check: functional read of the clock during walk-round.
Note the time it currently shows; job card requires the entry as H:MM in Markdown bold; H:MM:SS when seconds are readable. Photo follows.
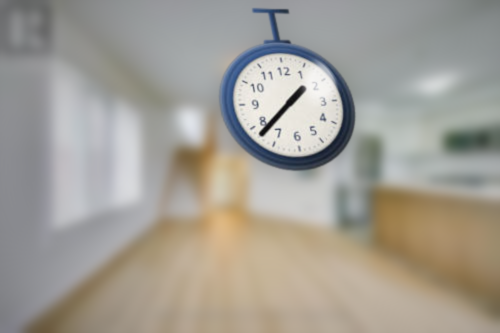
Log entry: **1:38**
